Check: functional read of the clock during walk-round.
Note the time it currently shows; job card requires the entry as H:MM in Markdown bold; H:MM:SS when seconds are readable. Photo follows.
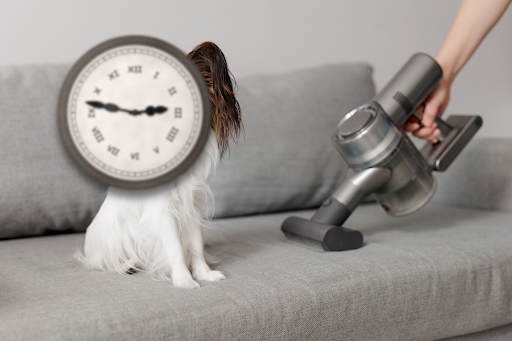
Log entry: **2:47**
